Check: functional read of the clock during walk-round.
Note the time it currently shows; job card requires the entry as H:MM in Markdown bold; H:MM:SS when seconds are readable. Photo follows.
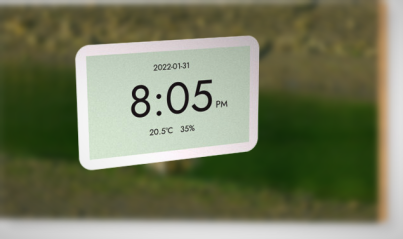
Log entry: **8:05**
